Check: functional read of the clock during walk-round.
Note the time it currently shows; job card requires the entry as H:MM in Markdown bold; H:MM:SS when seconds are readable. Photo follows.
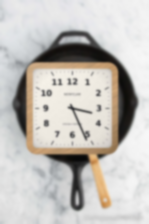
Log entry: **3:26**
